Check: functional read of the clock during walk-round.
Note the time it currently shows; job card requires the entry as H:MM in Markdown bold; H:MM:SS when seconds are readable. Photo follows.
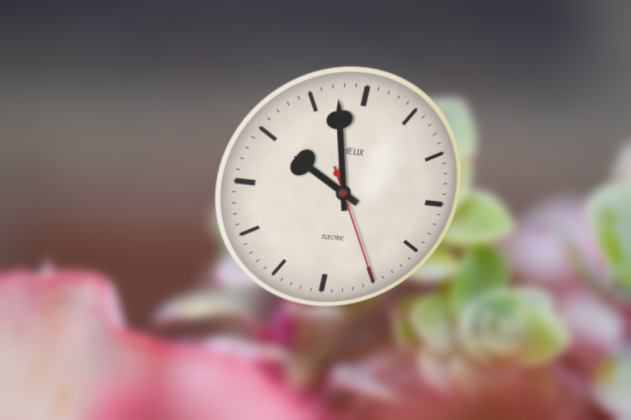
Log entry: **9:57:25**
